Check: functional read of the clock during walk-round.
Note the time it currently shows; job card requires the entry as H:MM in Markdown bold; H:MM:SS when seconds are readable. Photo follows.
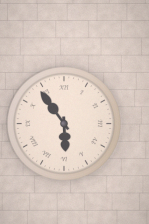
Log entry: **5:54**
